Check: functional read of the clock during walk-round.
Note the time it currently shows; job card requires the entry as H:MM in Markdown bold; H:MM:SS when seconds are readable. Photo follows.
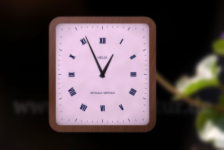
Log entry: **12:56**
